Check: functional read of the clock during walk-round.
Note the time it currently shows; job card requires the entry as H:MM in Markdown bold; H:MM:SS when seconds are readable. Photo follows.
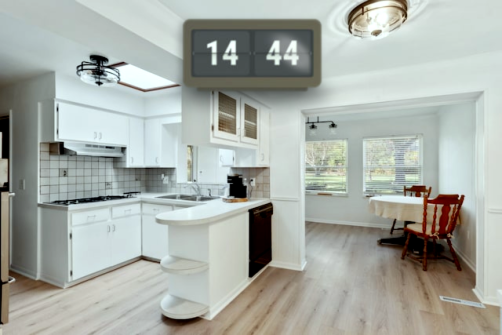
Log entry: **14:44**
